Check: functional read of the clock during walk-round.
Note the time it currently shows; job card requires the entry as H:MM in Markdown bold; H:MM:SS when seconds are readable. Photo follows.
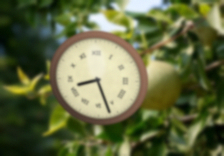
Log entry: **8:27**
